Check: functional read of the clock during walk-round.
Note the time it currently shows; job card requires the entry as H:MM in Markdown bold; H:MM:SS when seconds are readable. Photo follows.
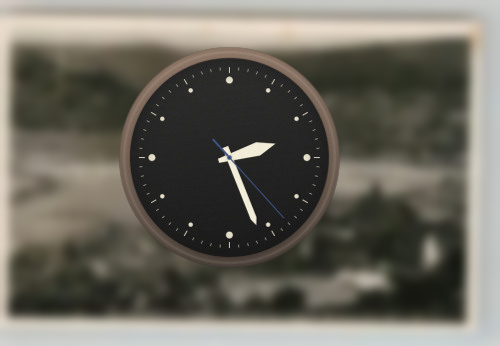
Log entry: **2:26:23**
